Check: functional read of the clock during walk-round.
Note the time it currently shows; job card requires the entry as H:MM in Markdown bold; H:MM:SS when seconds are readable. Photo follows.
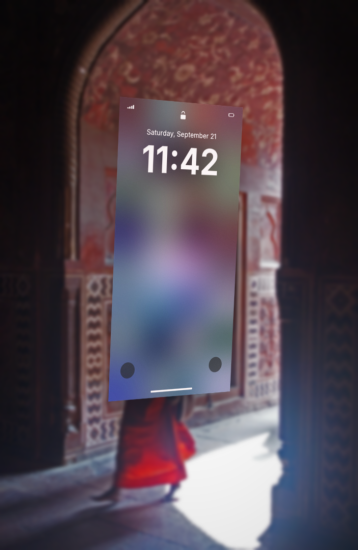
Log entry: **11:42**
